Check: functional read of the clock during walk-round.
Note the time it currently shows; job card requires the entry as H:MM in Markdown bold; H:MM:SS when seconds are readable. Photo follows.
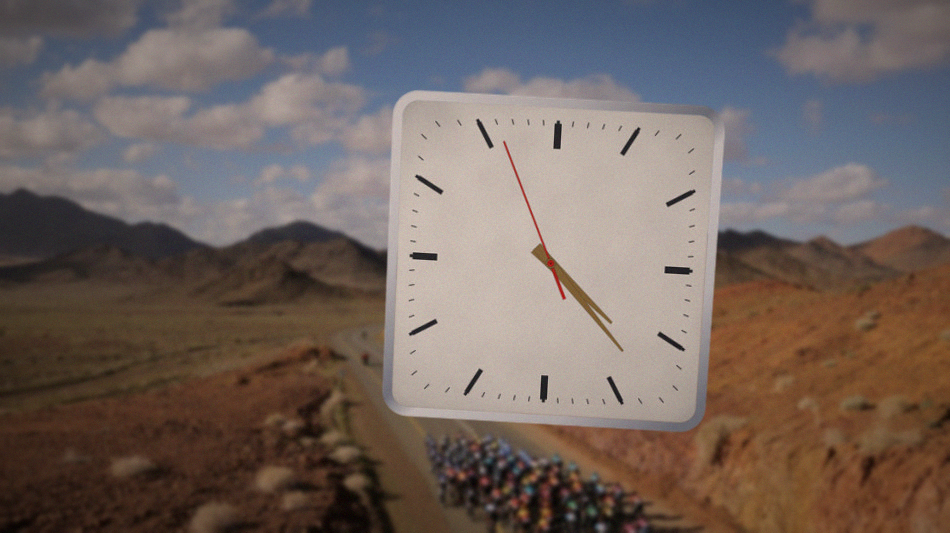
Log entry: **4:22:56**
